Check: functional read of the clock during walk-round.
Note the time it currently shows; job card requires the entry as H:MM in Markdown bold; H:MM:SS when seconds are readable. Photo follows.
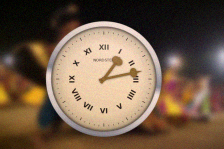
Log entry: **1:13**
